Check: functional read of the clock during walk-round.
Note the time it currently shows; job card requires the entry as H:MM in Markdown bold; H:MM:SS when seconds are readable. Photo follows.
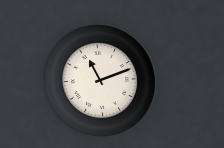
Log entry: **11:12**
